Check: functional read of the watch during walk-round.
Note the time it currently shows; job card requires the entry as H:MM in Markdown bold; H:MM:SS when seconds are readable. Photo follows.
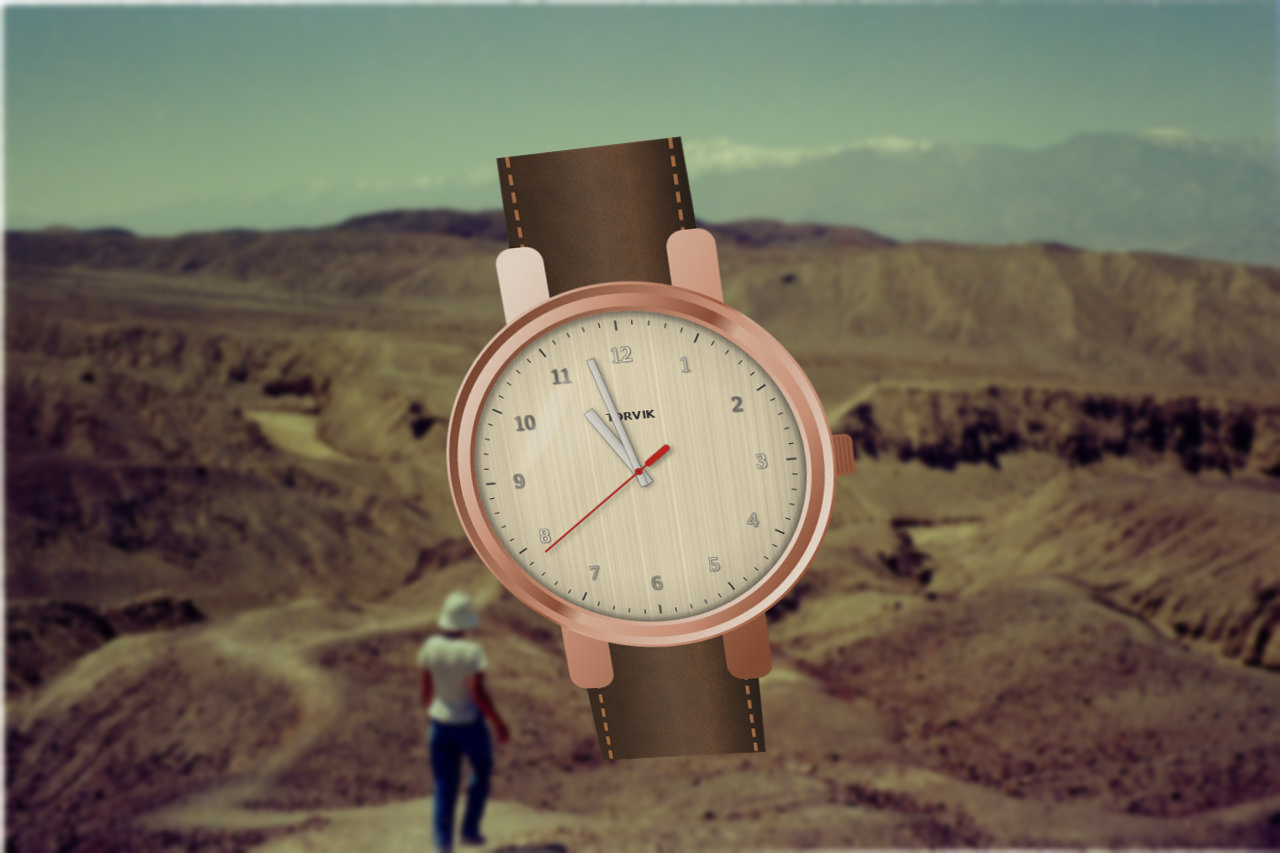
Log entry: **10:57:39**
